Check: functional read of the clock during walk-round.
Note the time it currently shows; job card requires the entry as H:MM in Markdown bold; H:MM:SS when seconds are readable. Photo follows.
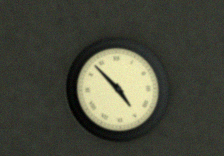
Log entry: **4:53**
